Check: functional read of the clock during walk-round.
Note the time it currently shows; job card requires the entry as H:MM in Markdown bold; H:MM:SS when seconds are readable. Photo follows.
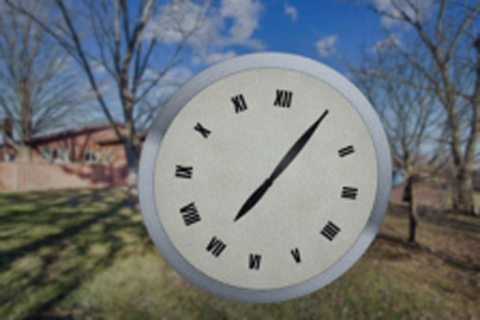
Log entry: **7:05**
